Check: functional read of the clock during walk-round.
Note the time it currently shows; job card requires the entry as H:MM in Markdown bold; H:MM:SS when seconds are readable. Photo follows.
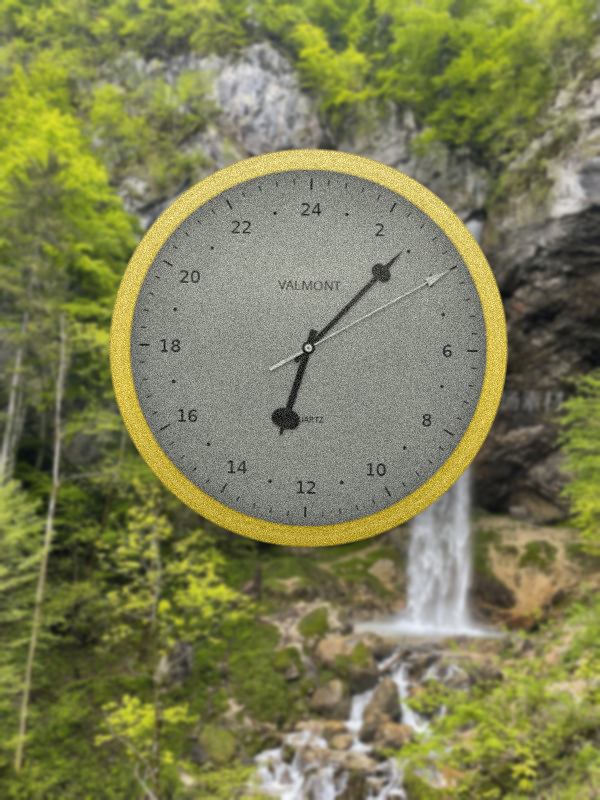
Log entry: **13:07:10**
